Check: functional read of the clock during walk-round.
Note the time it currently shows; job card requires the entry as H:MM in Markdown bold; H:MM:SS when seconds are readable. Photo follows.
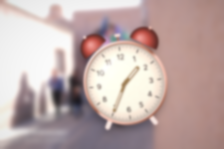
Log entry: **1:35**
